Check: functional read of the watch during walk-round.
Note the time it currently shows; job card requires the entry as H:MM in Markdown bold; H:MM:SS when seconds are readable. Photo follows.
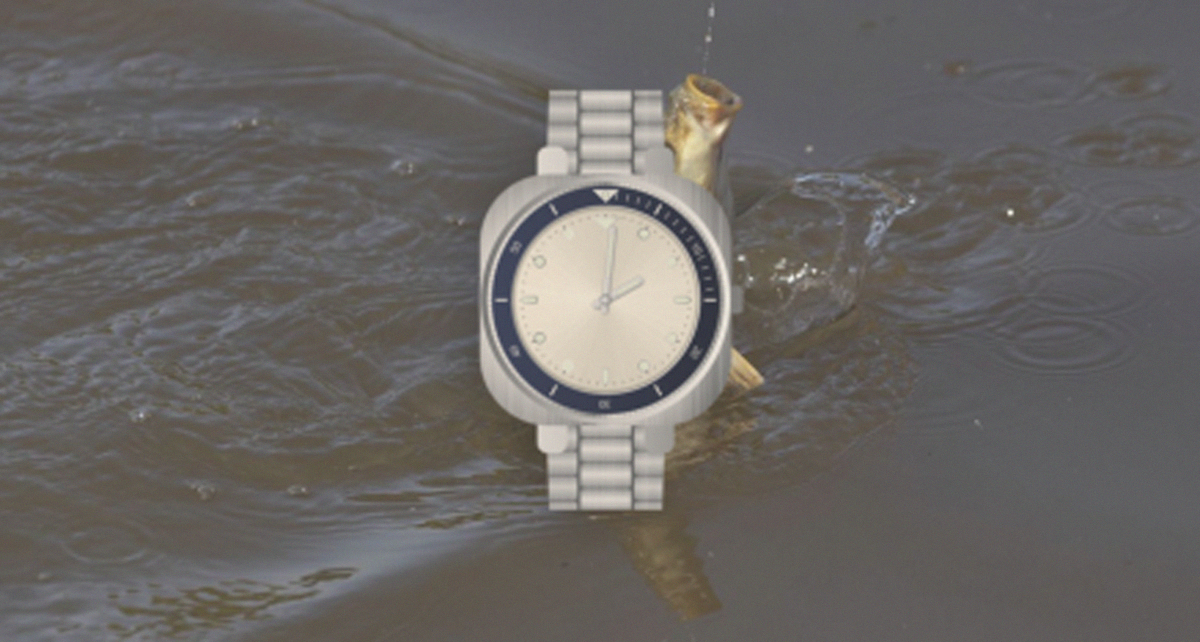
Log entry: **2:01**
